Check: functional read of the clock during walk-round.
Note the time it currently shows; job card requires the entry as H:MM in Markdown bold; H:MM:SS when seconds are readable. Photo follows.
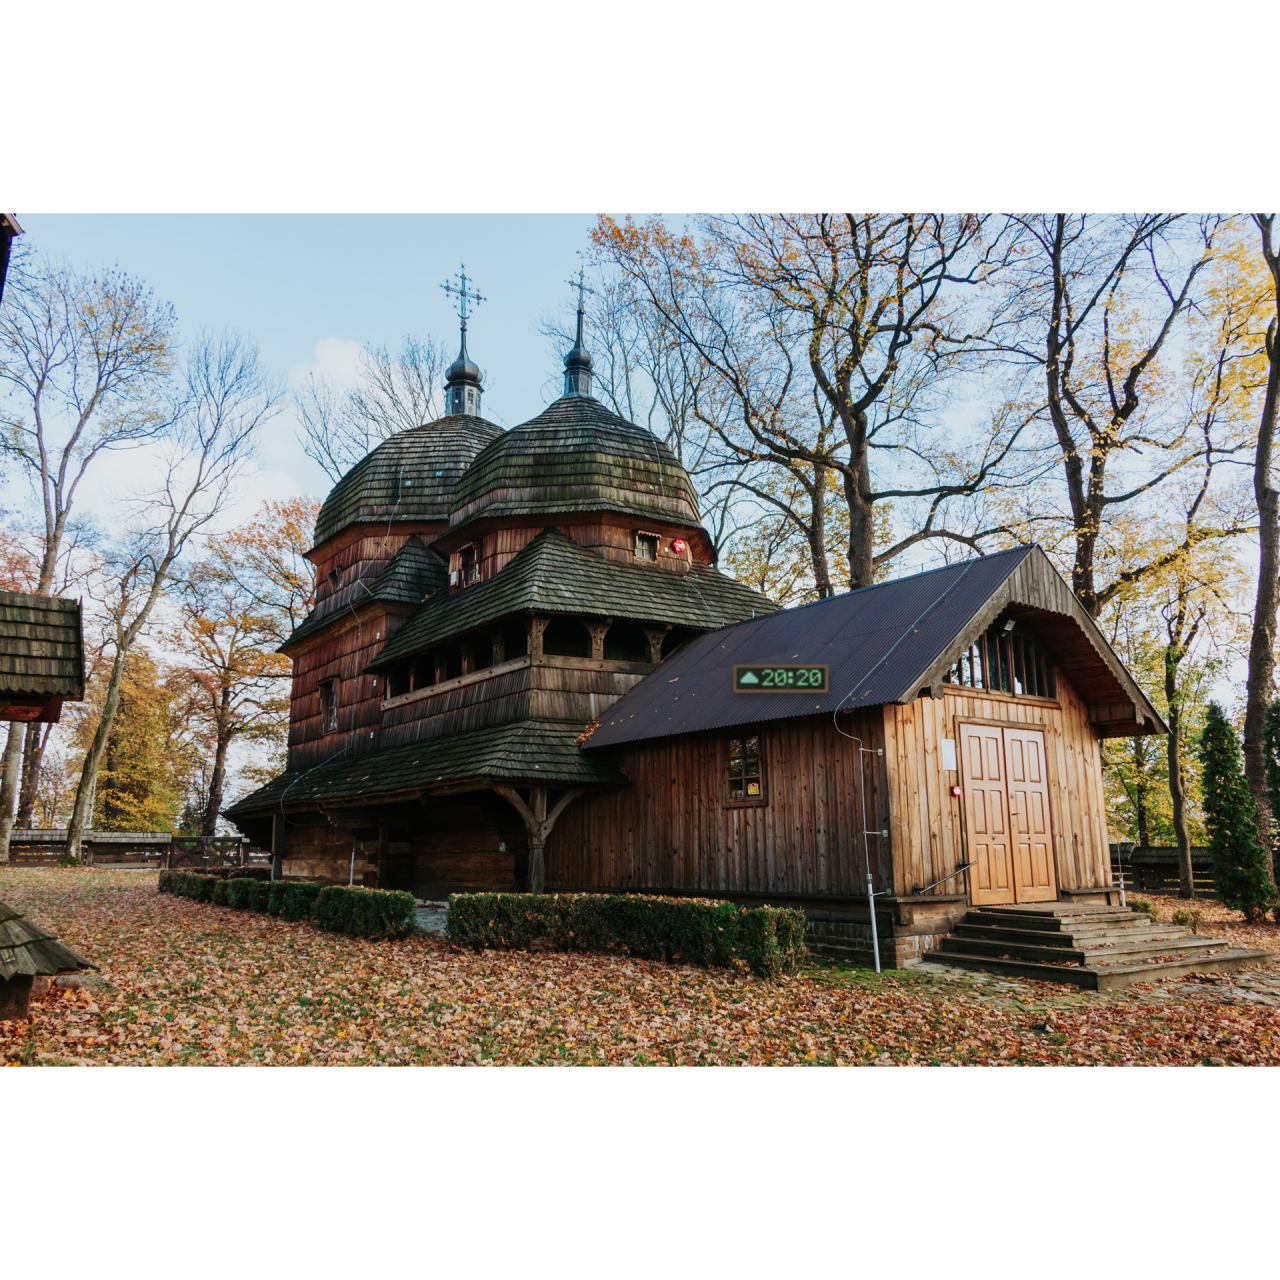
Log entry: **20:20**
